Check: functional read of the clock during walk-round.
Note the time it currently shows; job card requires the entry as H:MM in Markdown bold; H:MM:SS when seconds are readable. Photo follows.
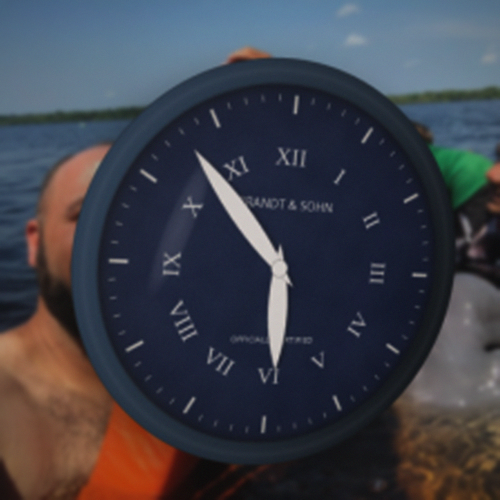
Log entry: **5:53**
